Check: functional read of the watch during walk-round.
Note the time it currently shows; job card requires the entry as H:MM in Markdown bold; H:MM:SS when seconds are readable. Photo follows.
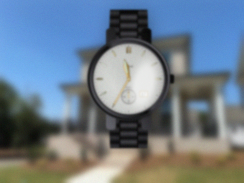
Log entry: **11:35**
